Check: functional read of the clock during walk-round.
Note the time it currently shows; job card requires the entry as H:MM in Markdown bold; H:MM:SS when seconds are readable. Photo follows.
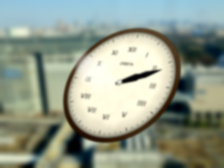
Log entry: **2:11**
